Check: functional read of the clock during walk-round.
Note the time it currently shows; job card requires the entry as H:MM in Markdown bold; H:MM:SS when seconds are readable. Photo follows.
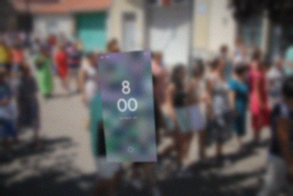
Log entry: **8:00**
